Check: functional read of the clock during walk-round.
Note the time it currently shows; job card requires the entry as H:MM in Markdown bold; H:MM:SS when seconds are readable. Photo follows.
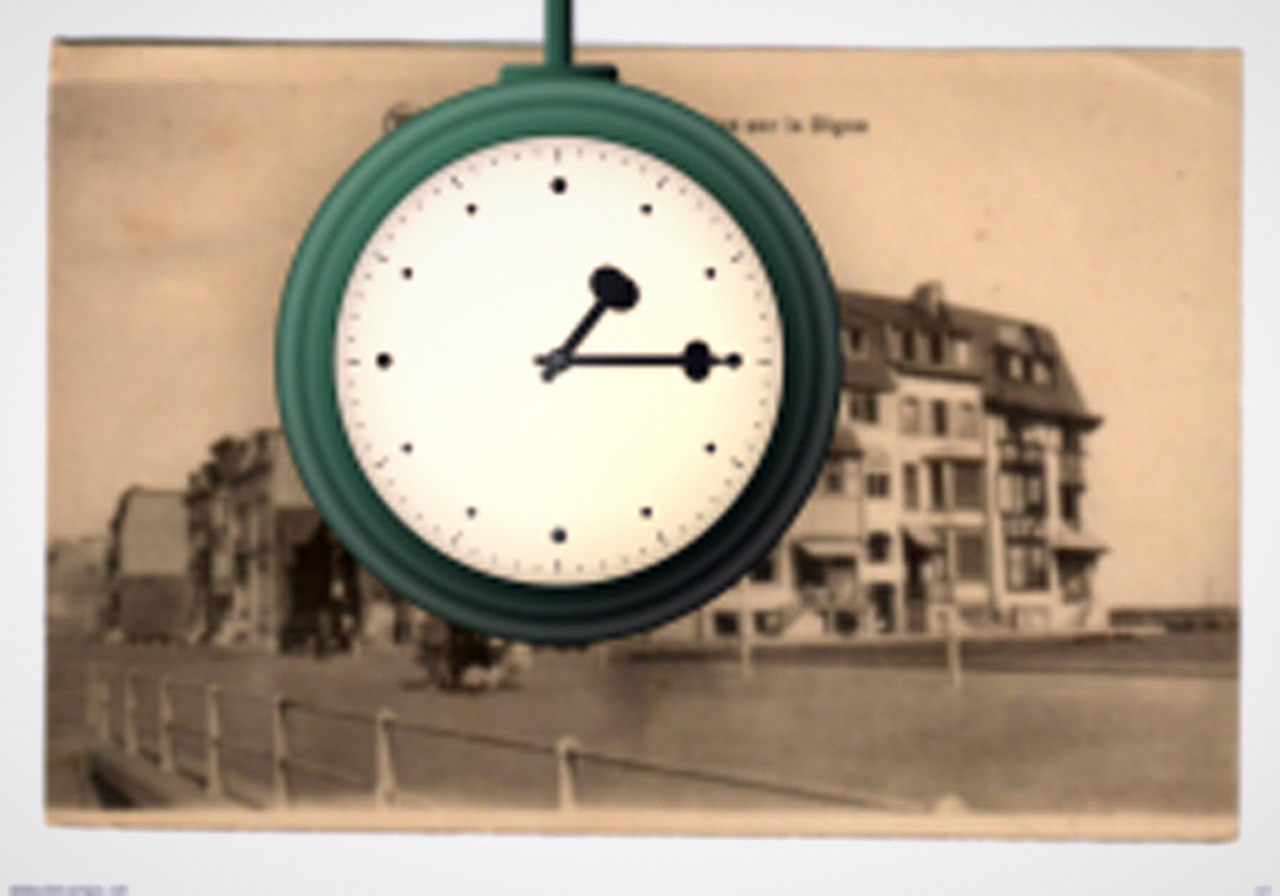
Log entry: **1:15**
